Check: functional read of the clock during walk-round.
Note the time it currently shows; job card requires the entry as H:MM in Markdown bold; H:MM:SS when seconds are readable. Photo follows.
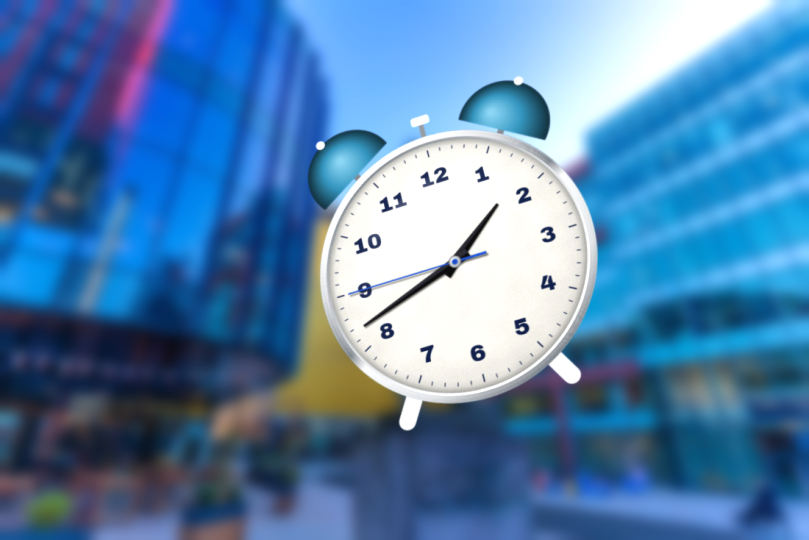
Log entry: **1:41:45**
